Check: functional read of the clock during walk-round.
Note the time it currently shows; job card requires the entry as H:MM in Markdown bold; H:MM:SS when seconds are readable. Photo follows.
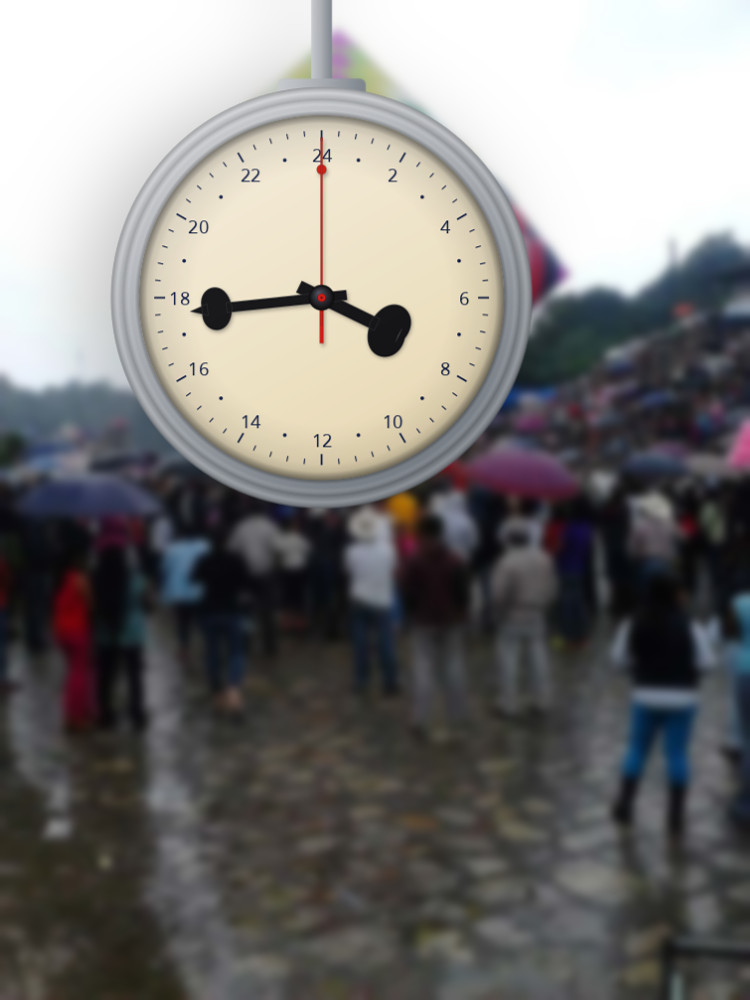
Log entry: **7:44:00**
